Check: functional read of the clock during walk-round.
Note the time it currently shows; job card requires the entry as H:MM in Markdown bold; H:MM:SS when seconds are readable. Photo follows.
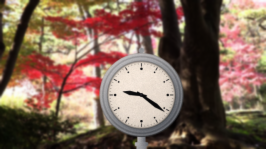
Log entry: **9:21**
